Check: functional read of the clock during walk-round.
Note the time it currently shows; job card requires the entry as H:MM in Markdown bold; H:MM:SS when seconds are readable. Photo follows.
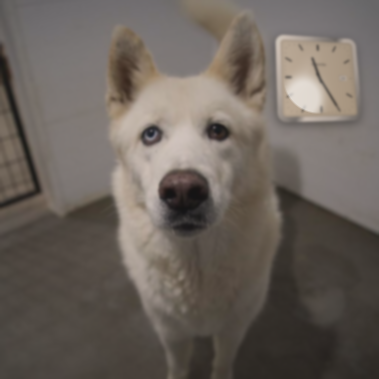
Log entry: **11:25**
